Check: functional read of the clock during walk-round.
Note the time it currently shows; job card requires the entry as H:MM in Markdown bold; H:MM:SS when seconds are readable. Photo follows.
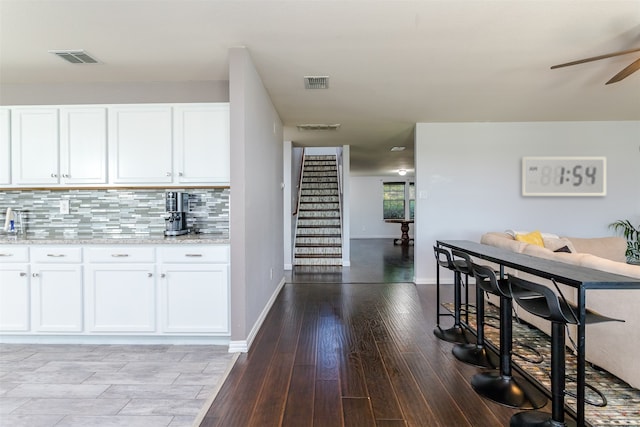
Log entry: **1:54**
